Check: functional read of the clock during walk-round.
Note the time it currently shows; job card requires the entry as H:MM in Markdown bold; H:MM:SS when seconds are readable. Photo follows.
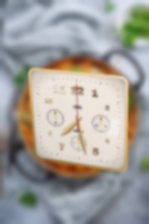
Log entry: **7:28**
